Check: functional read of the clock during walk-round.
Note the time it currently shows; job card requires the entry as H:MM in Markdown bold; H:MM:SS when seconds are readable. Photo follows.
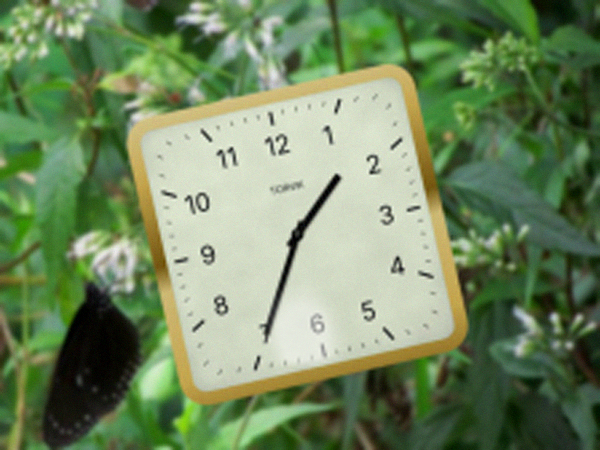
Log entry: **1:35**
